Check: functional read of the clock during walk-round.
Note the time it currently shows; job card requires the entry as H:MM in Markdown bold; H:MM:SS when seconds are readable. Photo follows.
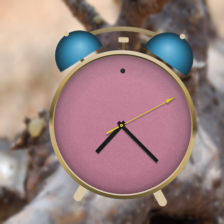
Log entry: **7:22:10**
